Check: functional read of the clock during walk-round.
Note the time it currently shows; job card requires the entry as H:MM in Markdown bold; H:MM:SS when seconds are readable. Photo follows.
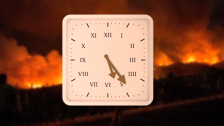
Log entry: **5:24**
